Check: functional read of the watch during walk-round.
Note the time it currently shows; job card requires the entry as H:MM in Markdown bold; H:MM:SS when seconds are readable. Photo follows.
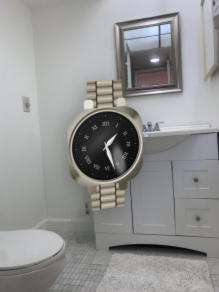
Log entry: **1:27**
